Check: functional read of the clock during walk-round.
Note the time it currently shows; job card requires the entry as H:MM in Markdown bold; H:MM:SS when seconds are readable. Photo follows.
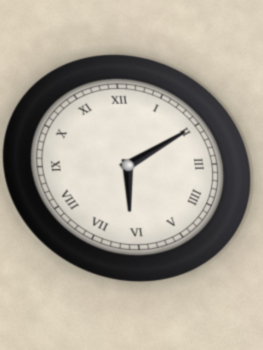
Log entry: **6:10**
